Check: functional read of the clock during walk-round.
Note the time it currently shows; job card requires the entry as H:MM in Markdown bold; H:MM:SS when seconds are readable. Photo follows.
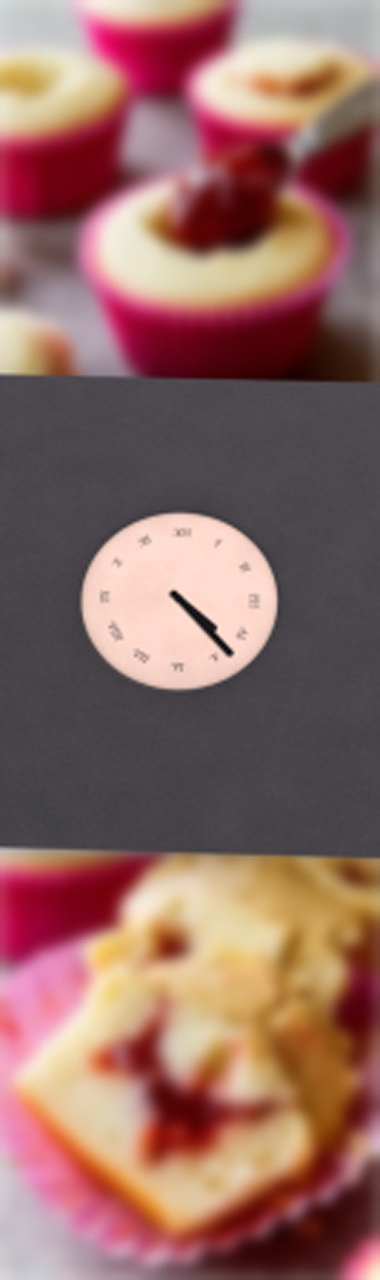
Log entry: **4:23**
